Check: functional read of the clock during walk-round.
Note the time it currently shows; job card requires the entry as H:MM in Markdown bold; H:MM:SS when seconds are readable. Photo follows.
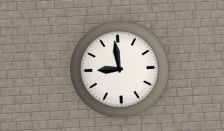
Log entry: **8:59**
